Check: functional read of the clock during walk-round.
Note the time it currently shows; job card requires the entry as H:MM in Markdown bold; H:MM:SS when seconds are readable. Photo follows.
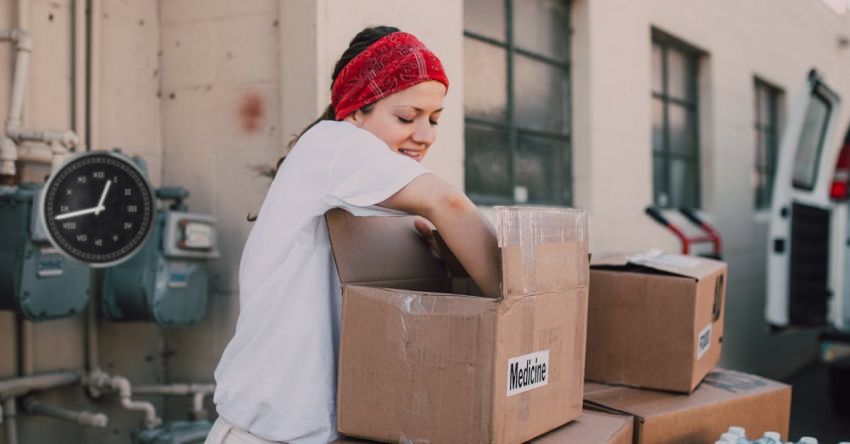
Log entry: **12:43**
